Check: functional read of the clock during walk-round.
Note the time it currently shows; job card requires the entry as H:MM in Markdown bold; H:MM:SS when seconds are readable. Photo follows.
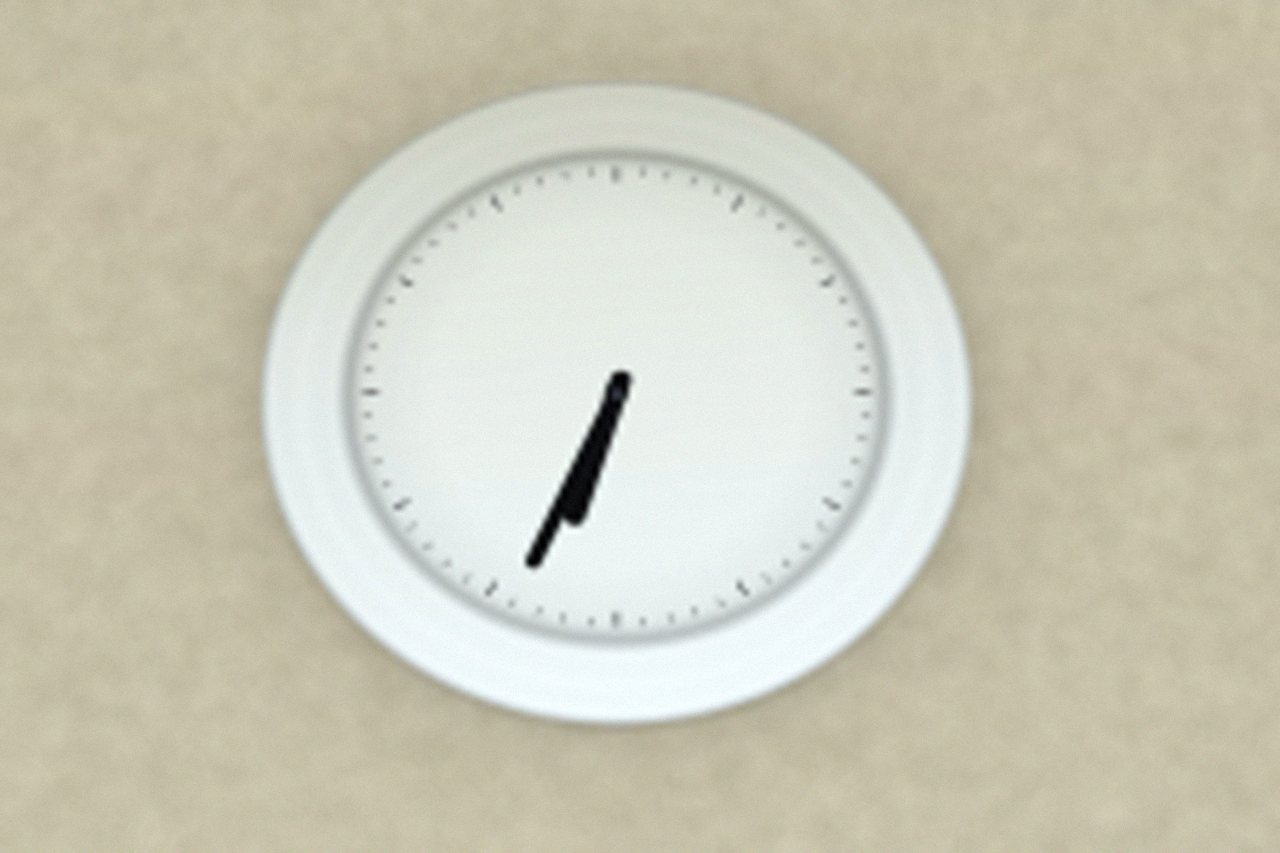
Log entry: **6:34**
